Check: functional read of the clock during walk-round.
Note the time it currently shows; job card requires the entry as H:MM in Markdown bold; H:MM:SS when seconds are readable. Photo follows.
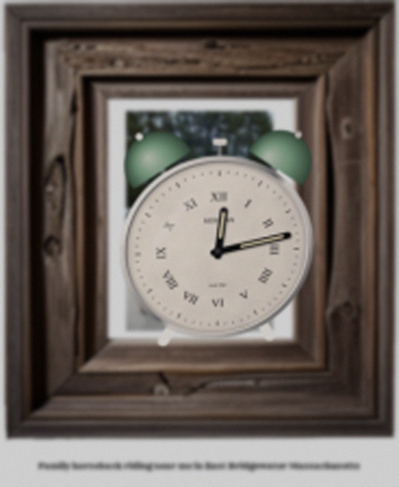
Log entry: **12:13**
